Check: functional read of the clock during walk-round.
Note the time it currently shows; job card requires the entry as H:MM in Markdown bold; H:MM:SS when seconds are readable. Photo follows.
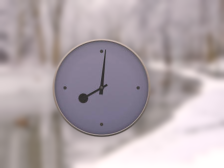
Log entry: **8:01**
